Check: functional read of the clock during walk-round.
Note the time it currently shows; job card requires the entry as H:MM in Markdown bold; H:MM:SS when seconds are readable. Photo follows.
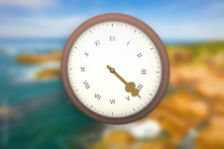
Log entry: **4:22**
